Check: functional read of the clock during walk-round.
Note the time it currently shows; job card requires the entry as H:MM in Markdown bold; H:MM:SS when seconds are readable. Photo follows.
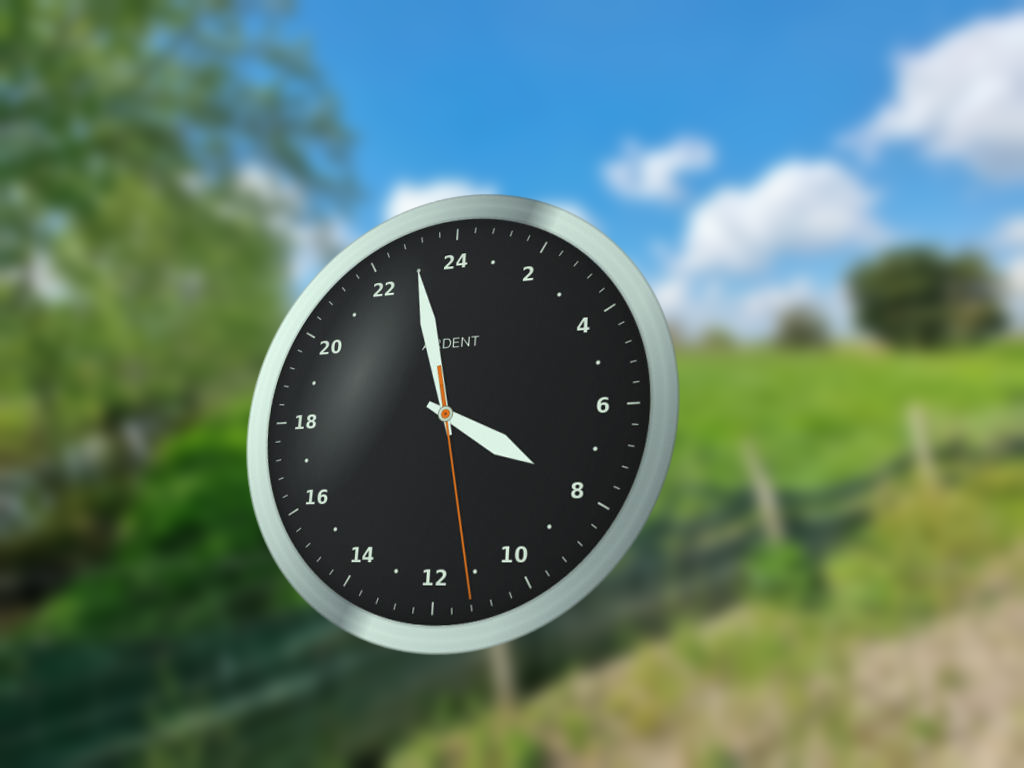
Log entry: **7:57:28**
